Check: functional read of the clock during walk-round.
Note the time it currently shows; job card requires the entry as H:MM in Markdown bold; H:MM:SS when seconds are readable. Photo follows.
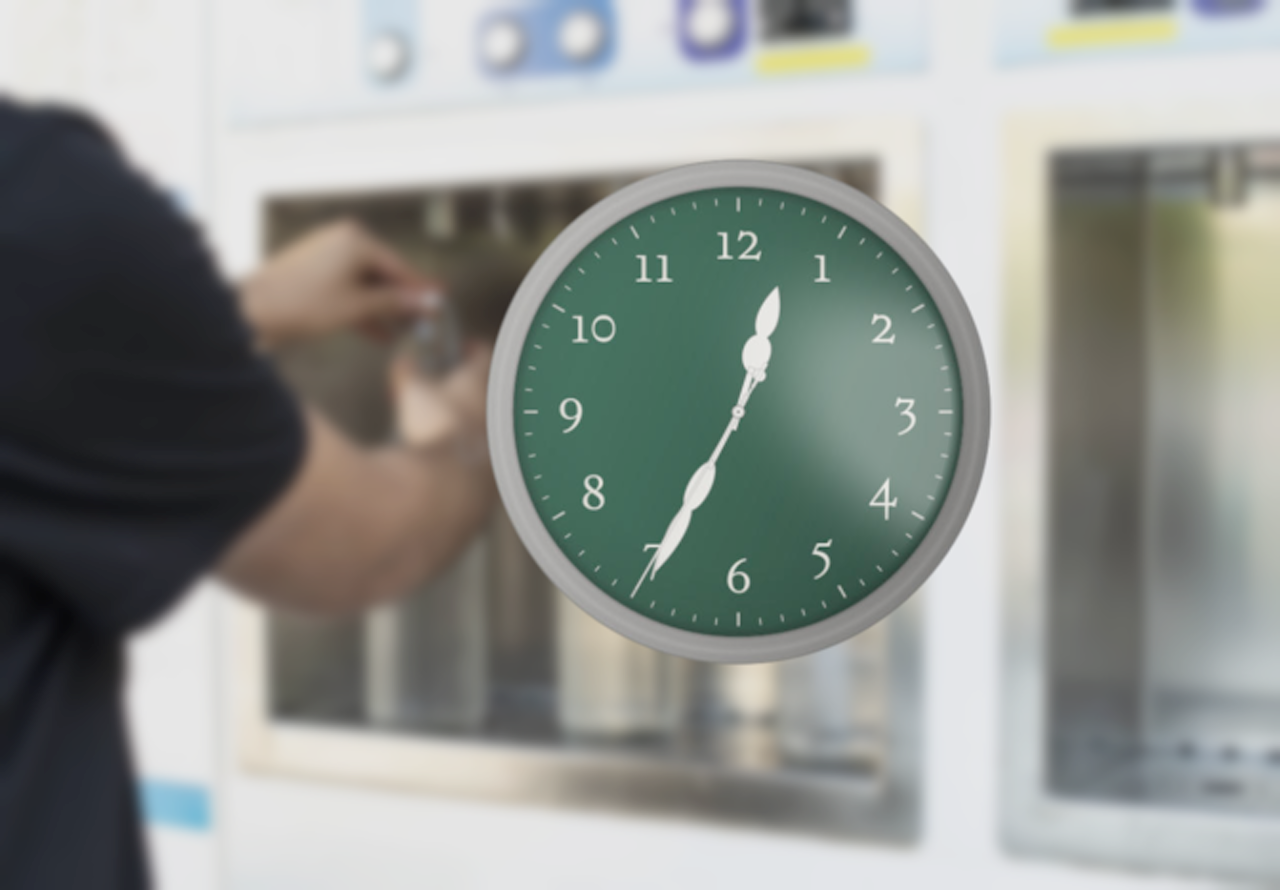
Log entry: **12:34:35**
